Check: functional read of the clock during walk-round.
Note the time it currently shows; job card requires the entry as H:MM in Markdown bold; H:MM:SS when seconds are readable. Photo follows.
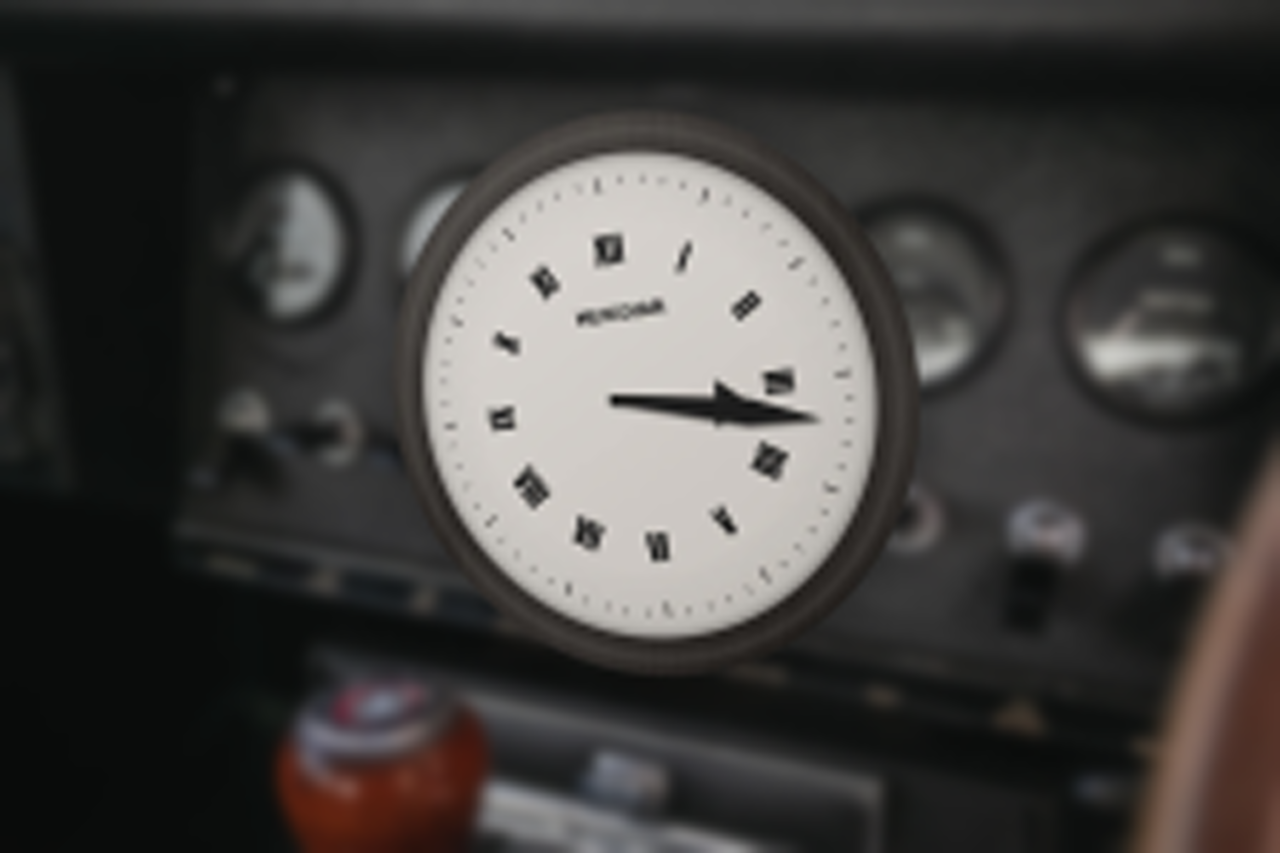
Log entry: **3:17**
